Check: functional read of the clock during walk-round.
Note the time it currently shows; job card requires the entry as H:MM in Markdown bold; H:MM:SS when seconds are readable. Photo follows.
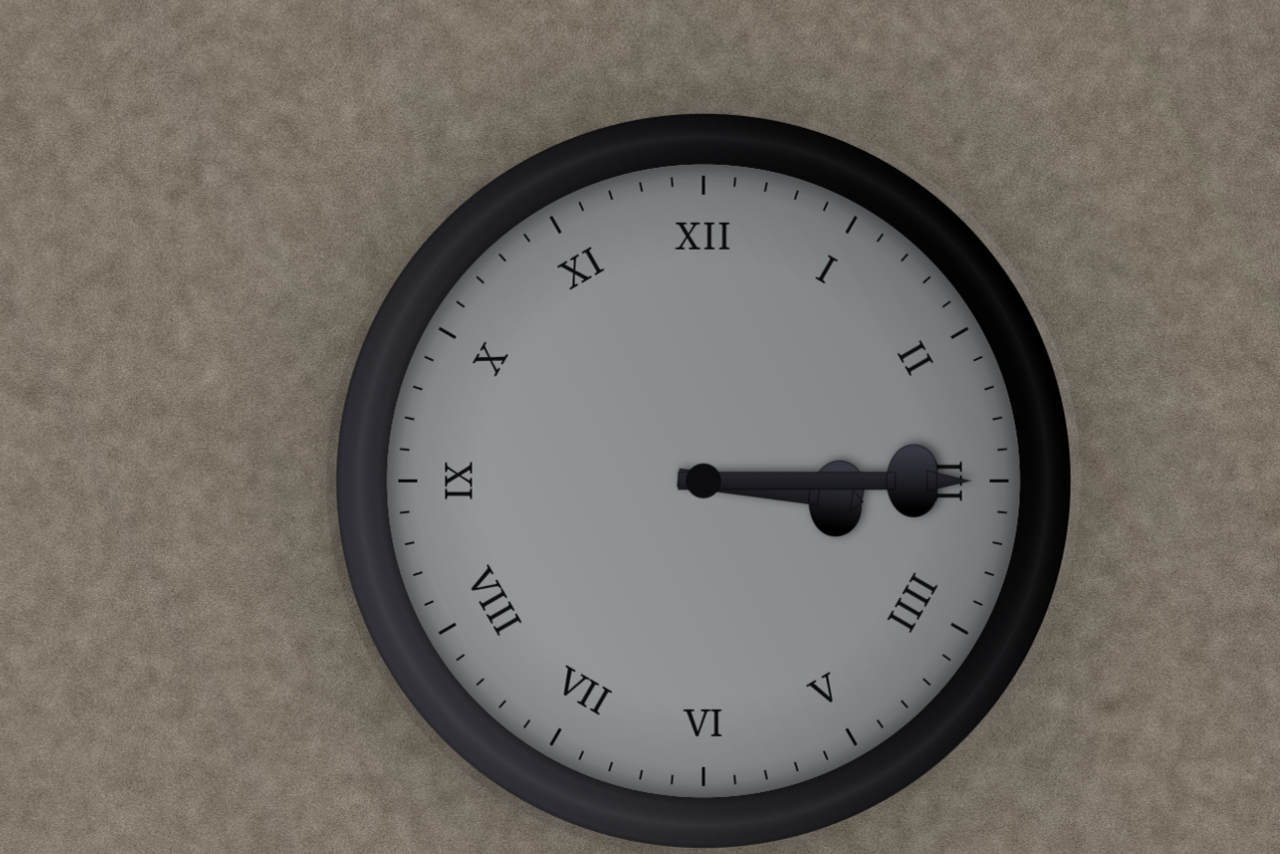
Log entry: **3:15**
